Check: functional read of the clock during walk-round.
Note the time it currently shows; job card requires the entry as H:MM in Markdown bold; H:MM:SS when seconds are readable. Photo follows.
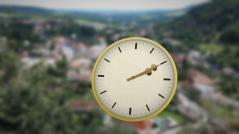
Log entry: **2:10**
